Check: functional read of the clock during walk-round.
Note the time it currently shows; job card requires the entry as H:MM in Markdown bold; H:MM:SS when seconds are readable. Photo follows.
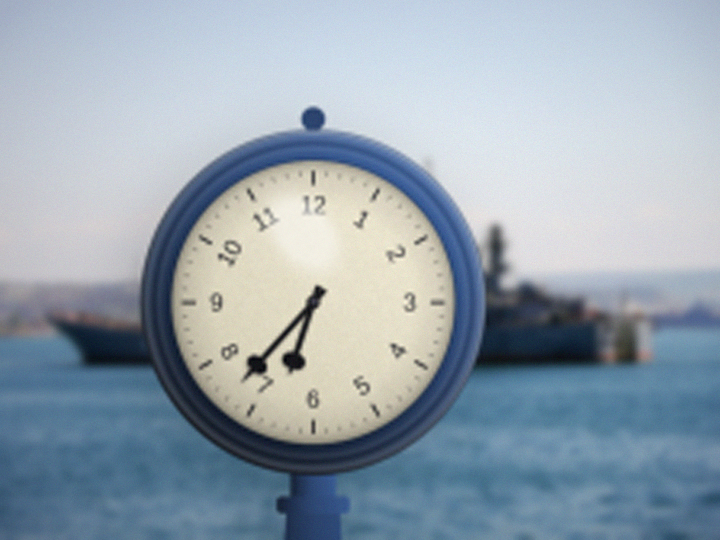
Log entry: **6:37**
